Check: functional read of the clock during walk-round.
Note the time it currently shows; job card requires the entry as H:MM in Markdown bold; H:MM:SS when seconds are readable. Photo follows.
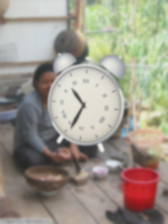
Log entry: **10:34**
